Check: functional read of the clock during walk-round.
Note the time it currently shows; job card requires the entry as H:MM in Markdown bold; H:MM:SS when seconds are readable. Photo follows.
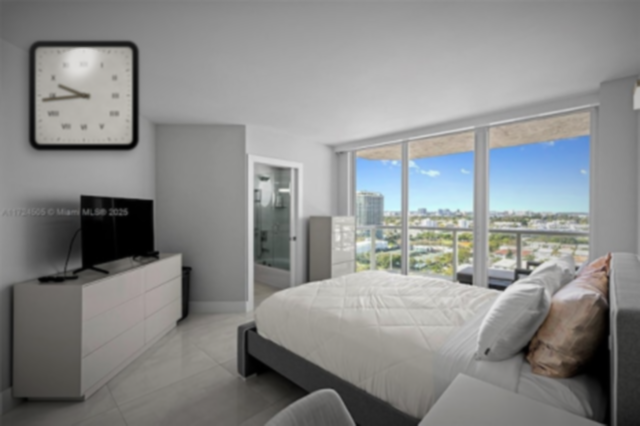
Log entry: **9:44**
